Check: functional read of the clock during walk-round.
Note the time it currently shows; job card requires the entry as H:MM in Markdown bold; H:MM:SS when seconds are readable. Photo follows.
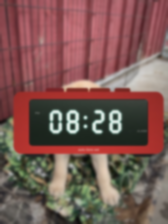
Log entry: **8:28**
